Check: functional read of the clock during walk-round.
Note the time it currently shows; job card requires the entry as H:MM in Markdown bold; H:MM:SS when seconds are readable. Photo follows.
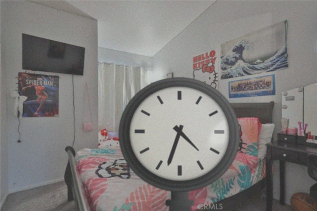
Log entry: **4:33**
